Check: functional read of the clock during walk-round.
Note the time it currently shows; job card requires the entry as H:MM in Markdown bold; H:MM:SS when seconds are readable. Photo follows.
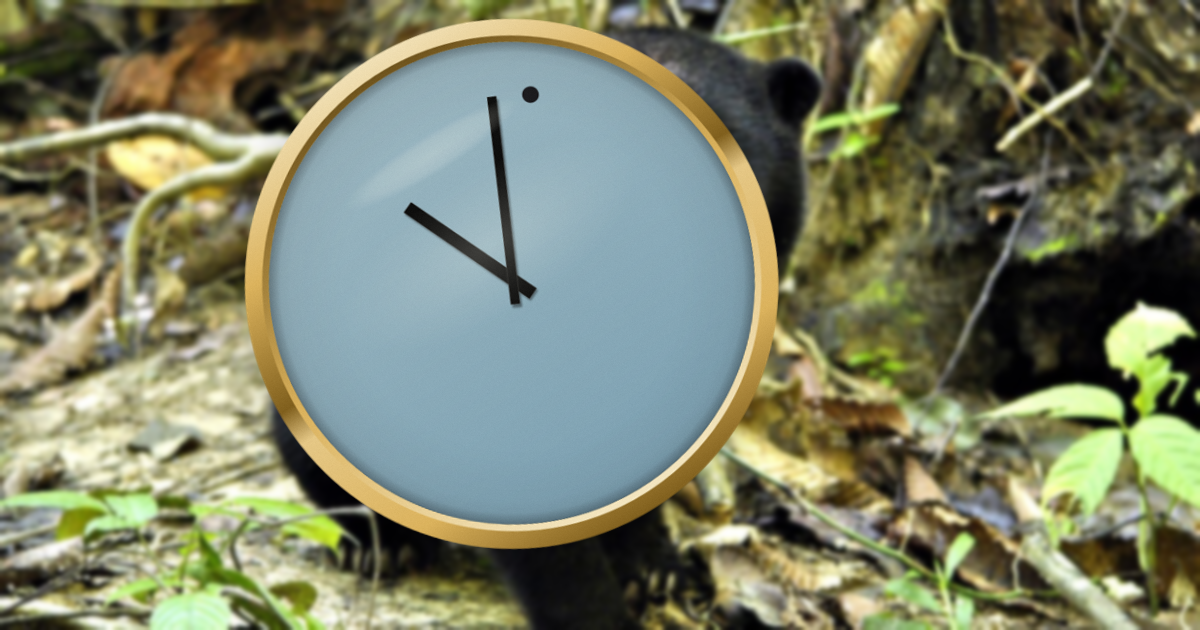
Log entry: **9:58**
